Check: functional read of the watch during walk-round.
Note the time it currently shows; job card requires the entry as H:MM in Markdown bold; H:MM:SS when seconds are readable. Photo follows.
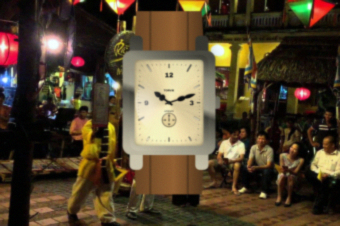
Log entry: **10:12**
